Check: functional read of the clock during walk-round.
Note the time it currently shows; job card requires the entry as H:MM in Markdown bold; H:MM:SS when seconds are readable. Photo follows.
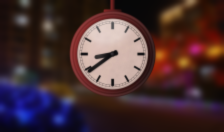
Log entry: **8:39**
